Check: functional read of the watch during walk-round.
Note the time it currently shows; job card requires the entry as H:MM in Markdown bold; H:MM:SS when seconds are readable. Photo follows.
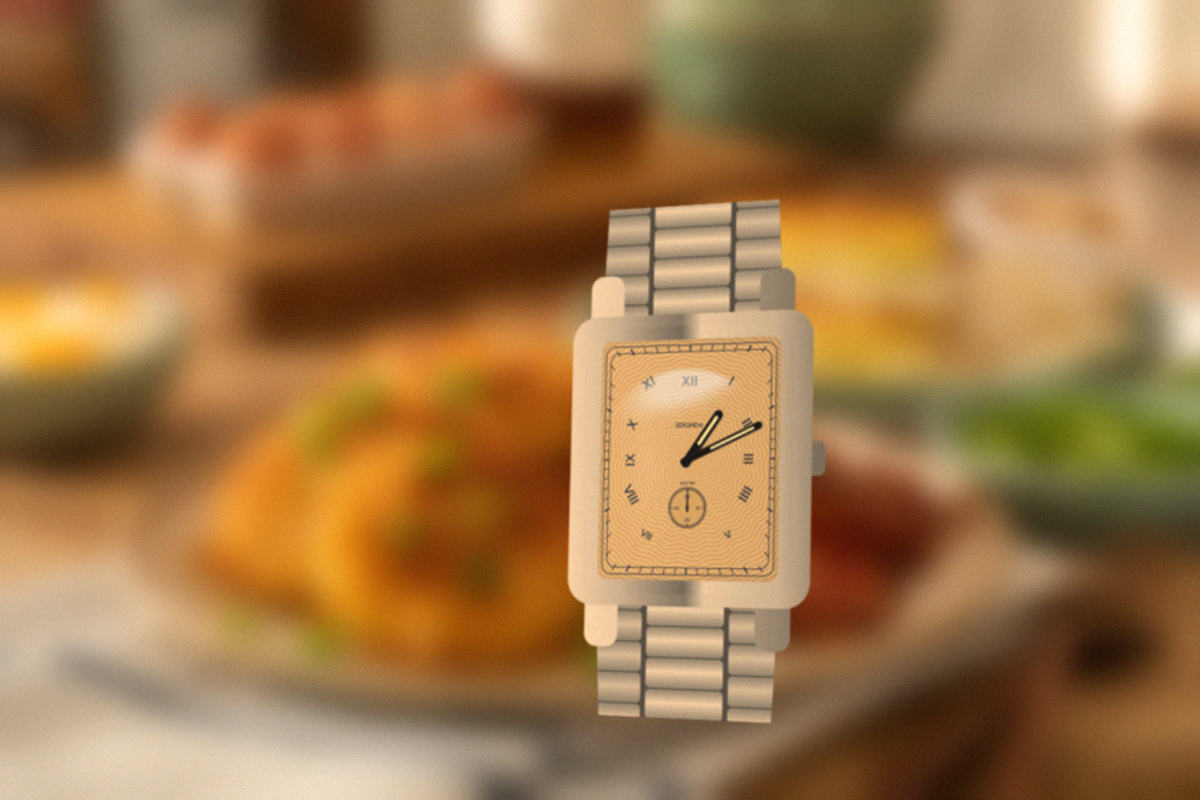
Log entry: **1:11**
